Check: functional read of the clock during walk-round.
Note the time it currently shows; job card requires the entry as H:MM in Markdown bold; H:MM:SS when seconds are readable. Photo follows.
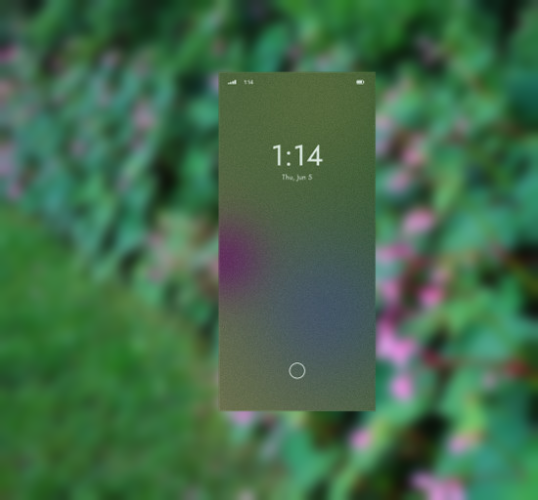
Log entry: **1:14**
